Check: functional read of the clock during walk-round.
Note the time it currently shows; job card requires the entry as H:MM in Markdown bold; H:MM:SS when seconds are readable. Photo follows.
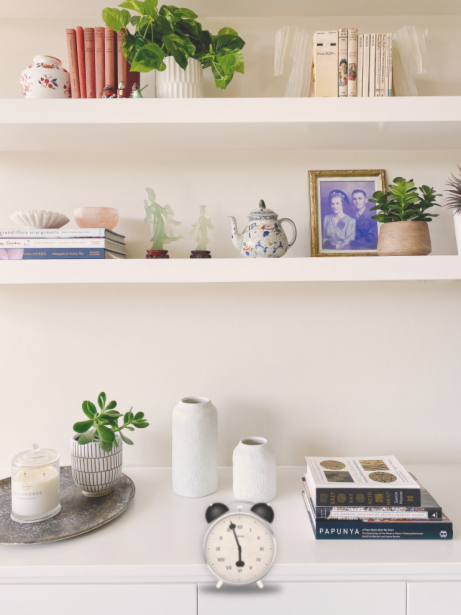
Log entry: **5:57**
